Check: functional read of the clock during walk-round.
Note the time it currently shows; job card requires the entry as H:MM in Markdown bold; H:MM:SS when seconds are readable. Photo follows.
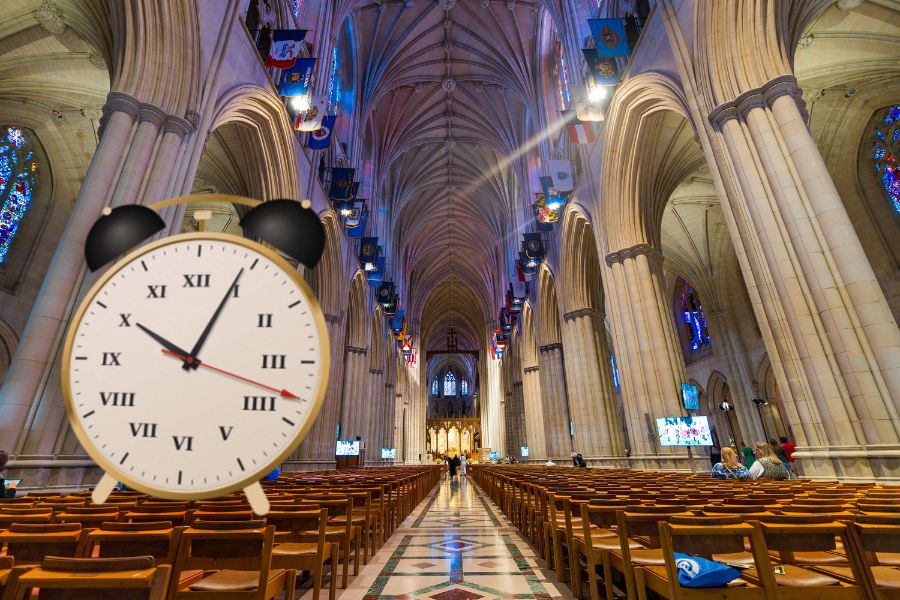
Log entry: **10:04:18**
